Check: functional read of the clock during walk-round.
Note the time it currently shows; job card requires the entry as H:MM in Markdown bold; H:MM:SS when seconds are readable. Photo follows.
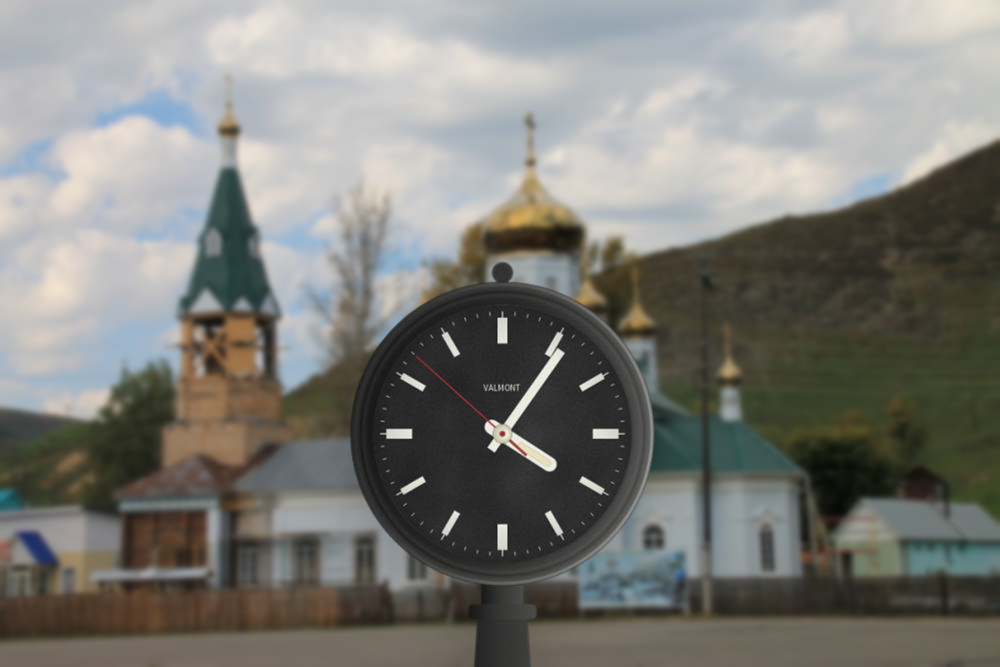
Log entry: **4:05:52**
